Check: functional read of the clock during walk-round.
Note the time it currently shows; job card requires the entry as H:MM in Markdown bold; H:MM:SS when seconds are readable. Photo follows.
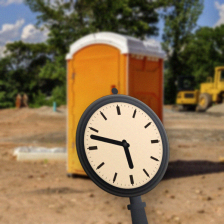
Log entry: **5:48**
